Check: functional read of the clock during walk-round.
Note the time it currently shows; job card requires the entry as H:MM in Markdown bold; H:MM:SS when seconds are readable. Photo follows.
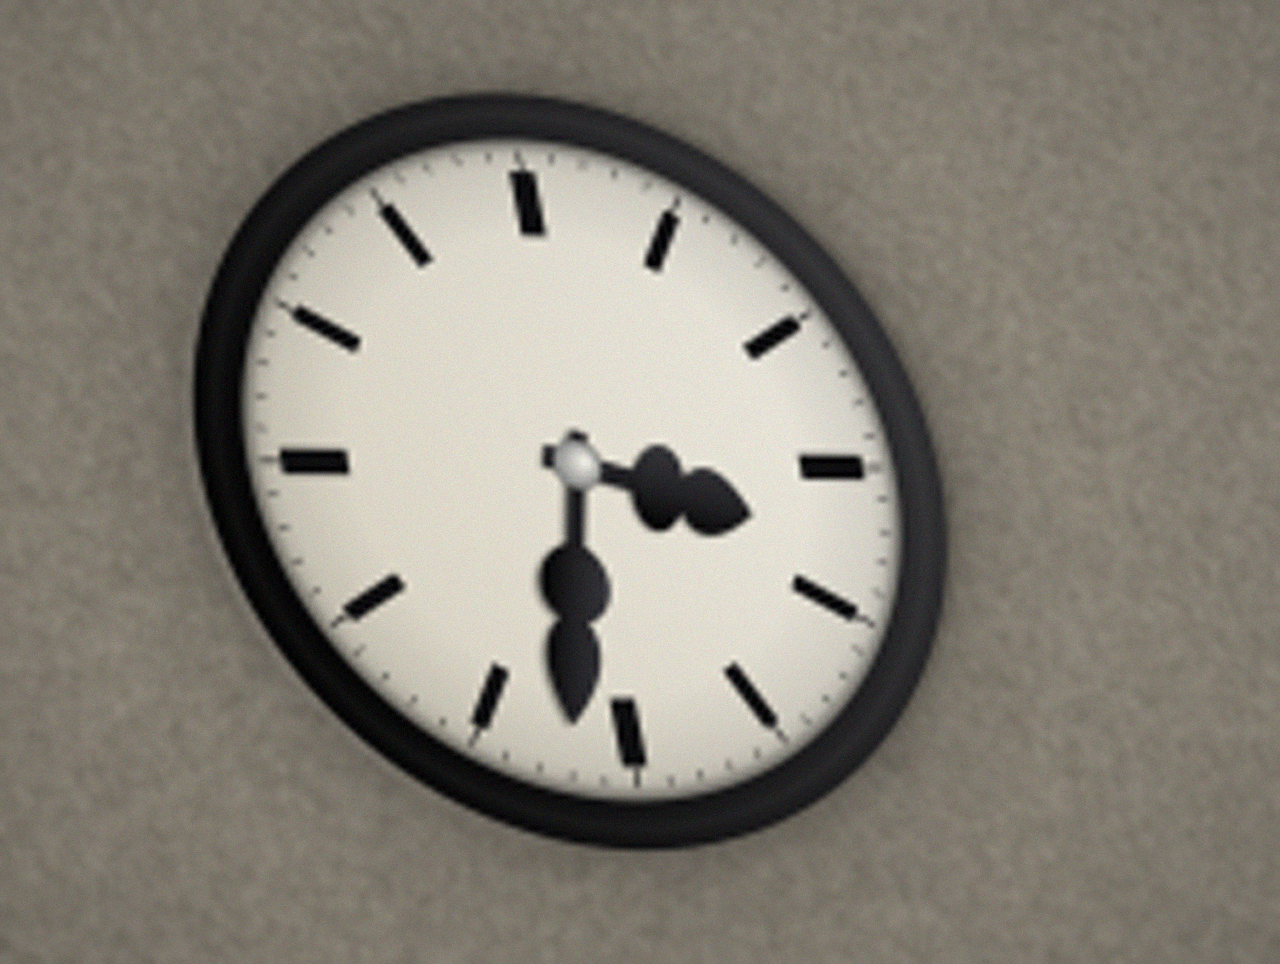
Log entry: **3:32**
